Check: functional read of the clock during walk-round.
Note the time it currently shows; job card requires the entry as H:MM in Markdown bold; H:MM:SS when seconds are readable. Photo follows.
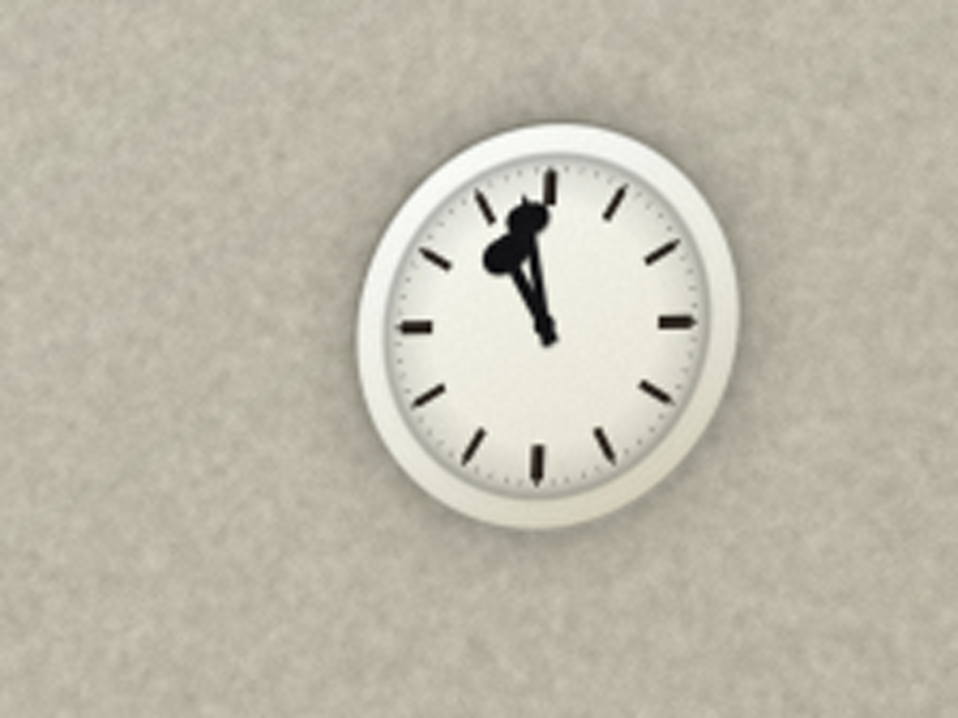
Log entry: **10:58**
